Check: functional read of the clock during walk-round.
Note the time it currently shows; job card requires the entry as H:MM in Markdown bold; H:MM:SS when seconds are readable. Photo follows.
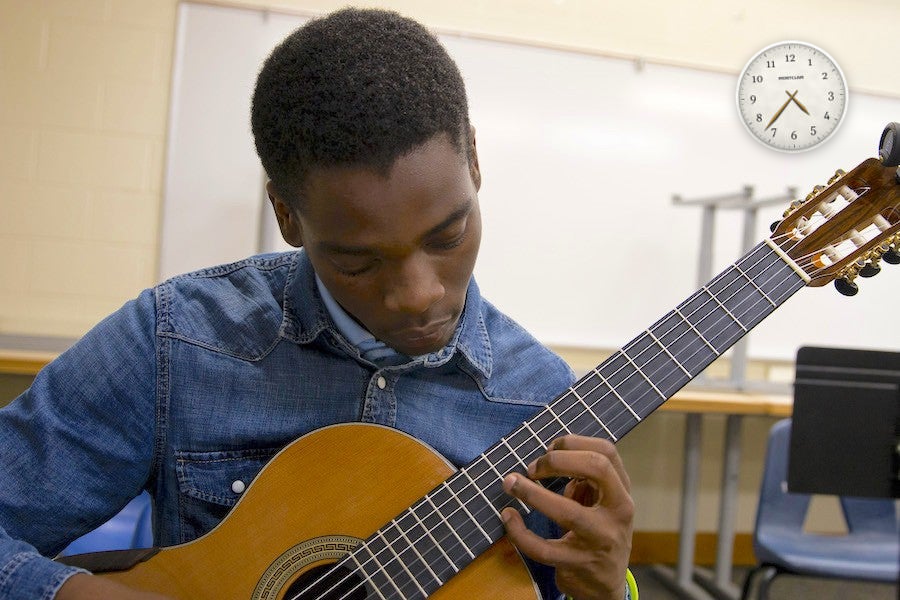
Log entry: **4:37**
